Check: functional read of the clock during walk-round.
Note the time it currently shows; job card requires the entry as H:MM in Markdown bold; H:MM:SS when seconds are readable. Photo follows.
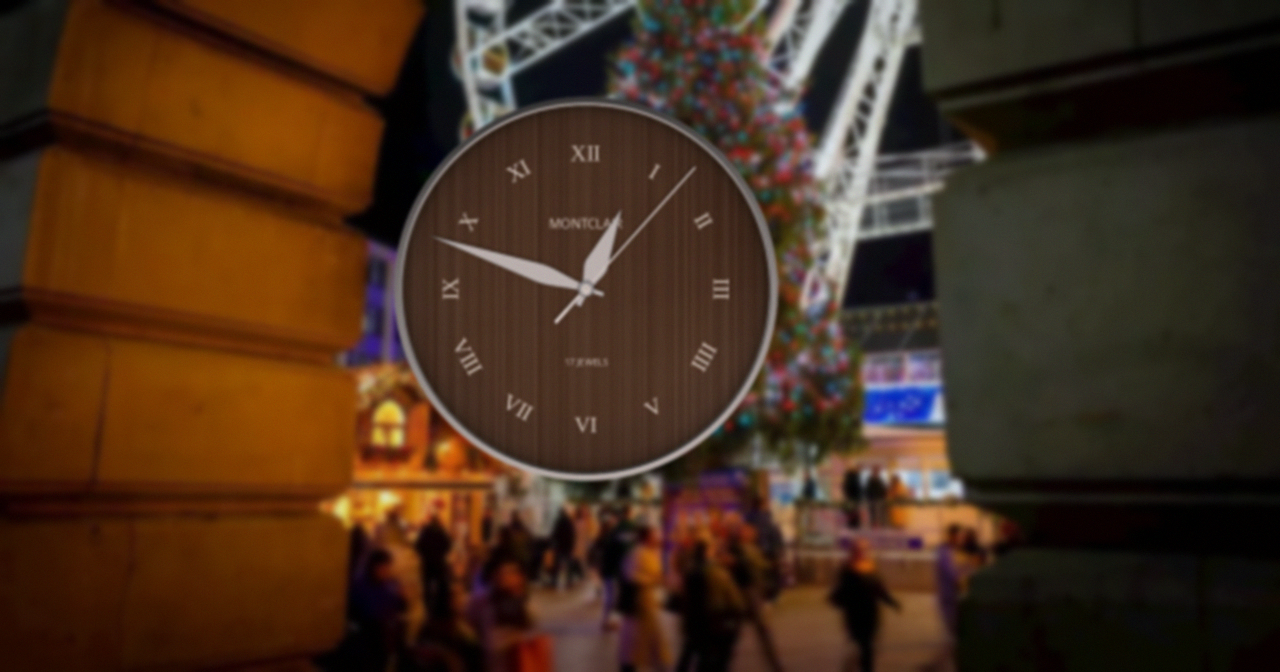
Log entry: **12:48:07**
